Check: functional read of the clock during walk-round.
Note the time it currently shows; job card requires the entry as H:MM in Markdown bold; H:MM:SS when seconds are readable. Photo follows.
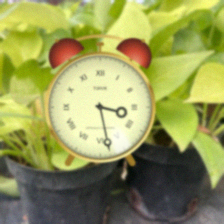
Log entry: **3:28**
